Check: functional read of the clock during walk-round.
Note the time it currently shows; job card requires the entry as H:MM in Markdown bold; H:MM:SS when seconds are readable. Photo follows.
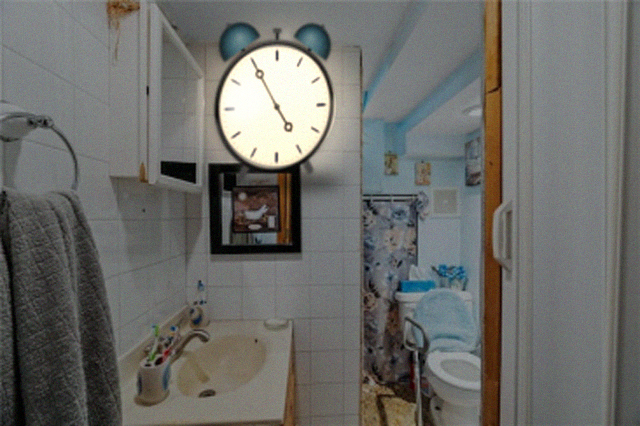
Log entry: **4:55**
